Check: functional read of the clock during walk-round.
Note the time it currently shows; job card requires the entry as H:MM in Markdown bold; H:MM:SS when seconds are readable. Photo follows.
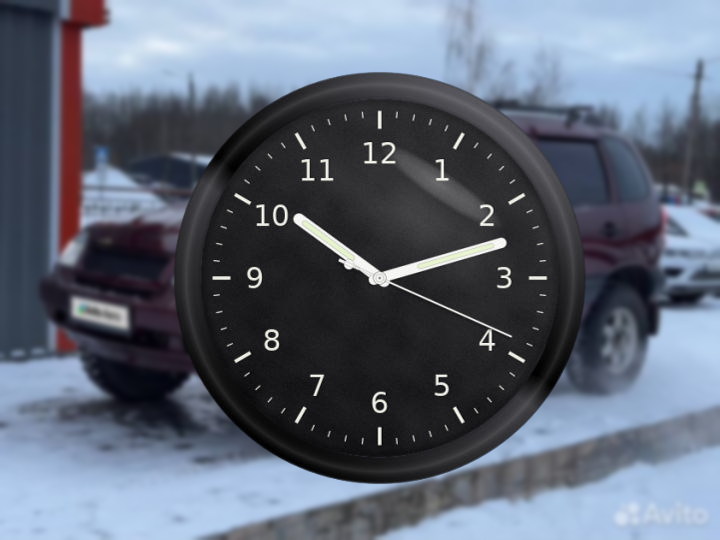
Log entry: **10:12:19**
